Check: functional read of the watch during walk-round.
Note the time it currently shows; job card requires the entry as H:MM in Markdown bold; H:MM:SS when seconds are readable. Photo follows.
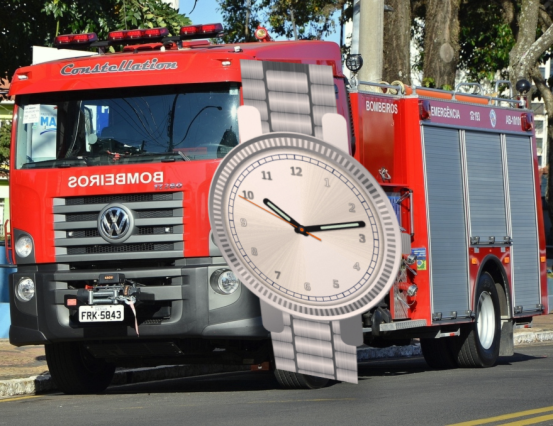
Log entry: **10:12:49**
